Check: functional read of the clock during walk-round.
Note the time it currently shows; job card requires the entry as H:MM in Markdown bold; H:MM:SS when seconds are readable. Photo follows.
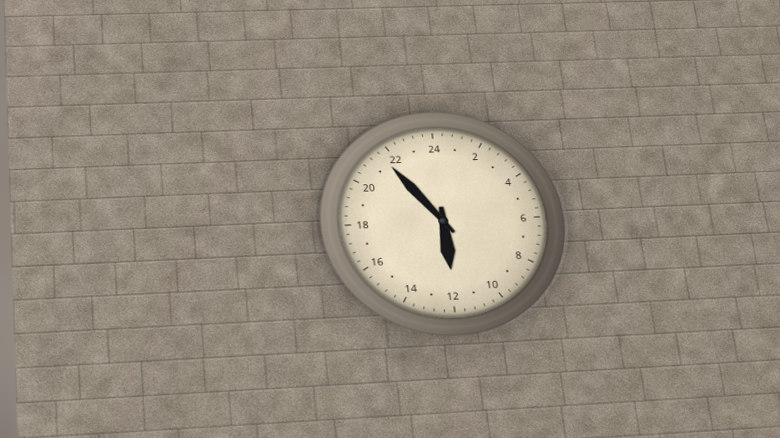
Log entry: **11:54**
